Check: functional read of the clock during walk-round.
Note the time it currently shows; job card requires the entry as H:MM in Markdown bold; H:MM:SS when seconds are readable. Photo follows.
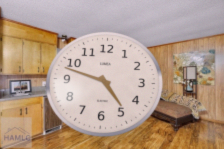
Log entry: **4:48**
